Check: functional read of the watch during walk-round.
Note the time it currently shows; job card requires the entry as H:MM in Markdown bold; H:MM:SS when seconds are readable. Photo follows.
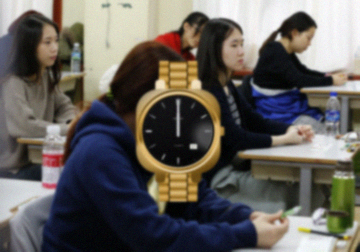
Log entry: **12:00**
